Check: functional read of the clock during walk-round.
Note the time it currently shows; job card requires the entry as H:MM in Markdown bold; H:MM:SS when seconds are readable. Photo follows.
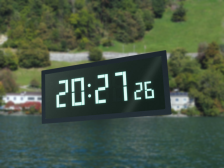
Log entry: **20:27:26**
